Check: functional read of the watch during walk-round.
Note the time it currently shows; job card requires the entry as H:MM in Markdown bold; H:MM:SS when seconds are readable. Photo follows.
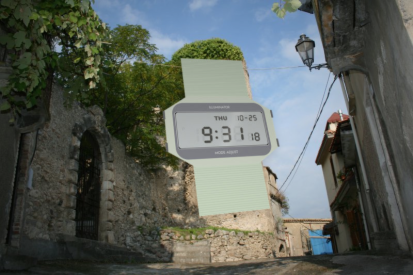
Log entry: **9:31:18**
